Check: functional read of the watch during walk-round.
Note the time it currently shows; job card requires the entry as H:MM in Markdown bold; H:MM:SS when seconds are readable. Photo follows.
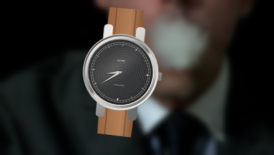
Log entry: **8:39**
